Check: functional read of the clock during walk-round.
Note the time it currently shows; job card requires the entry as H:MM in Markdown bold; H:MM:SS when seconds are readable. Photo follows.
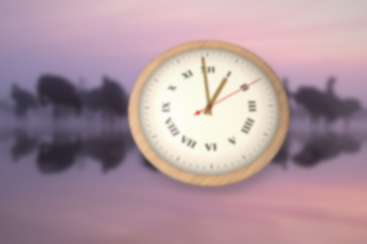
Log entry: **12:59:10**
